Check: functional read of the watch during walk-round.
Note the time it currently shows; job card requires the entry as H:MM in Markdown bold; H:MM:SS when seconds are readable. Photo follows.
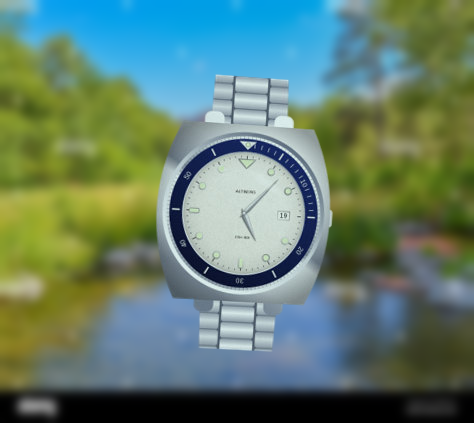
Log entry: **5:07**
